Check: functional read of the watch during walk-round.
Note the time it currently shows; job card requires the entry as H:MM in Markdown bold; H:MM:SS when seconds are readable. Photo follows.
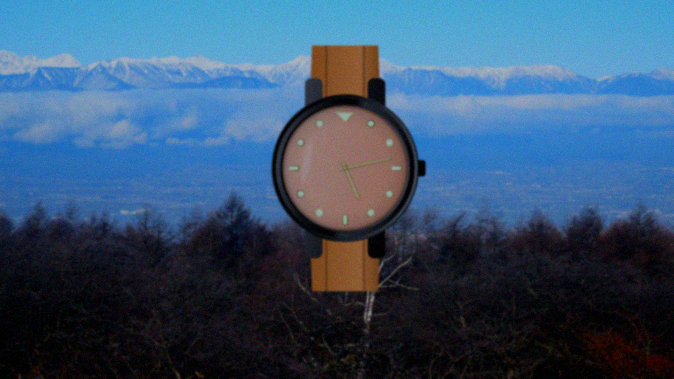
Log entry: **5:13**
